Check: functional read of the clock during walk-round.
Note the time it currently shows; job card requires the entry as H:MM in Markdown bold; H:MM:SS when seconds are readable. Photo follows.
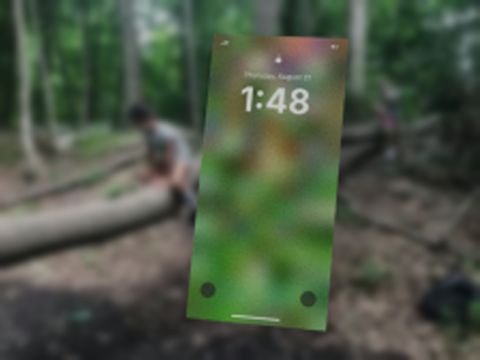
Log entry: **1:48**
